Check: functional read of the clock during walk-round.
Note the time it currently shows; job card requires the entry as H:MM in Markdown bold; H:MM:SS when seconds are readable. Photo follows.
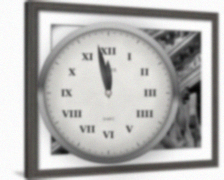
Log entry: **11:58**
